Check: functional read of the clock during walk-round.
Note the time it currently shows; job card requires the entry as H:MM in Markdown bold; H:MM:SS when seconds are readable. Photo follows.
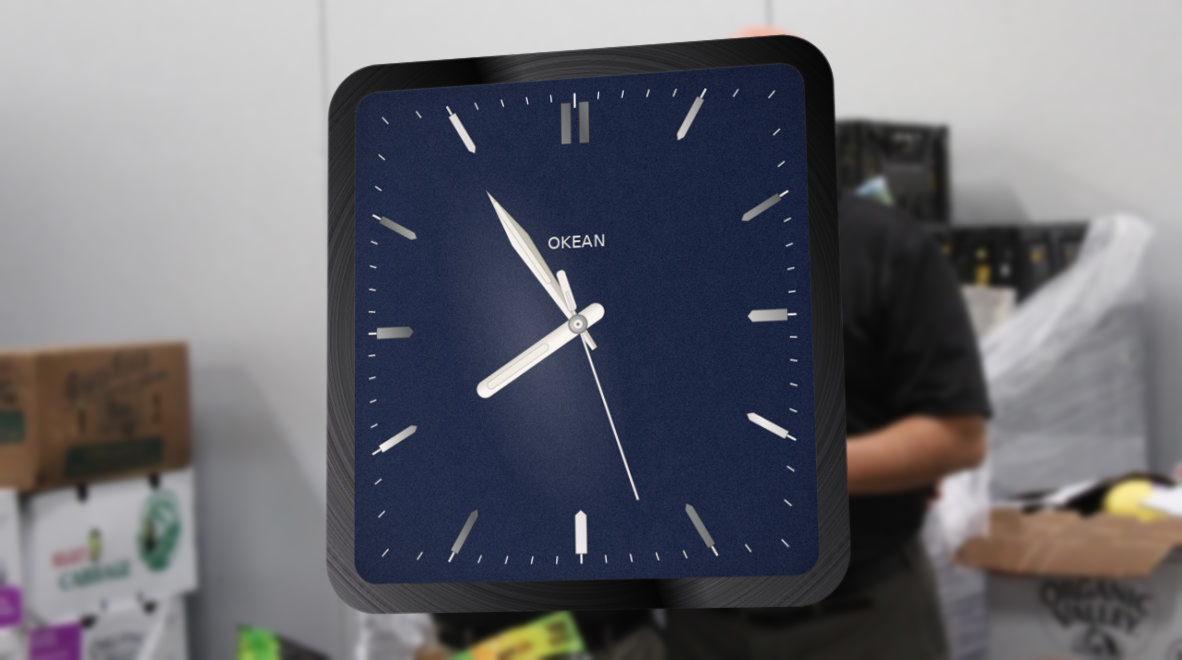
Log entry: **7:54:27**
